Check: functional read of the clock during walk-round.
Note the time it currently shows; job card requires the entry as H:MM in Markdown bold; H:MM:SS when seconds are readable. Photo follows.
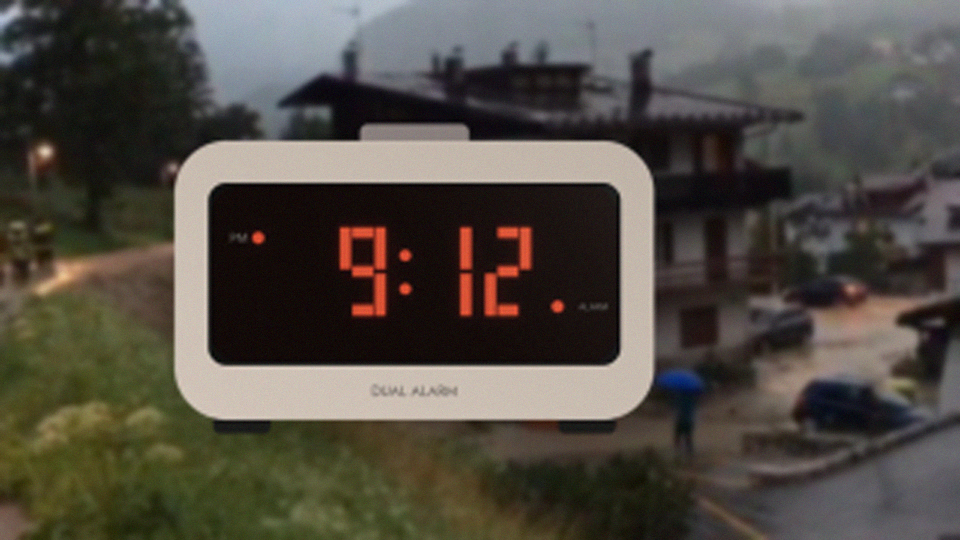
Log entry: **9:12**
